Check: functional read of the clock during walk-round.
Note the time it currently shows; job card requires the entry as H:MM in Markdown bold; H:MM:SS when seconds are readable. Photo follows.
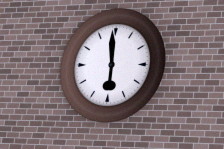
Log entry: **5:59**
